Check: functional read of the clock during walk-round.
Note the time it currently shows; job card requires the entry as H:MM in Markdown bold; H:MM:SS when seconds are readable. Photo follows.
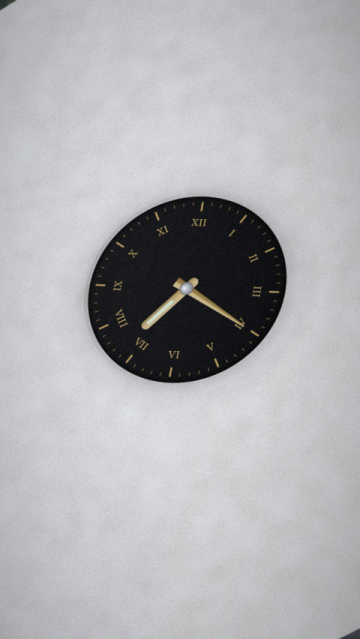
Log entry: **7:20**
